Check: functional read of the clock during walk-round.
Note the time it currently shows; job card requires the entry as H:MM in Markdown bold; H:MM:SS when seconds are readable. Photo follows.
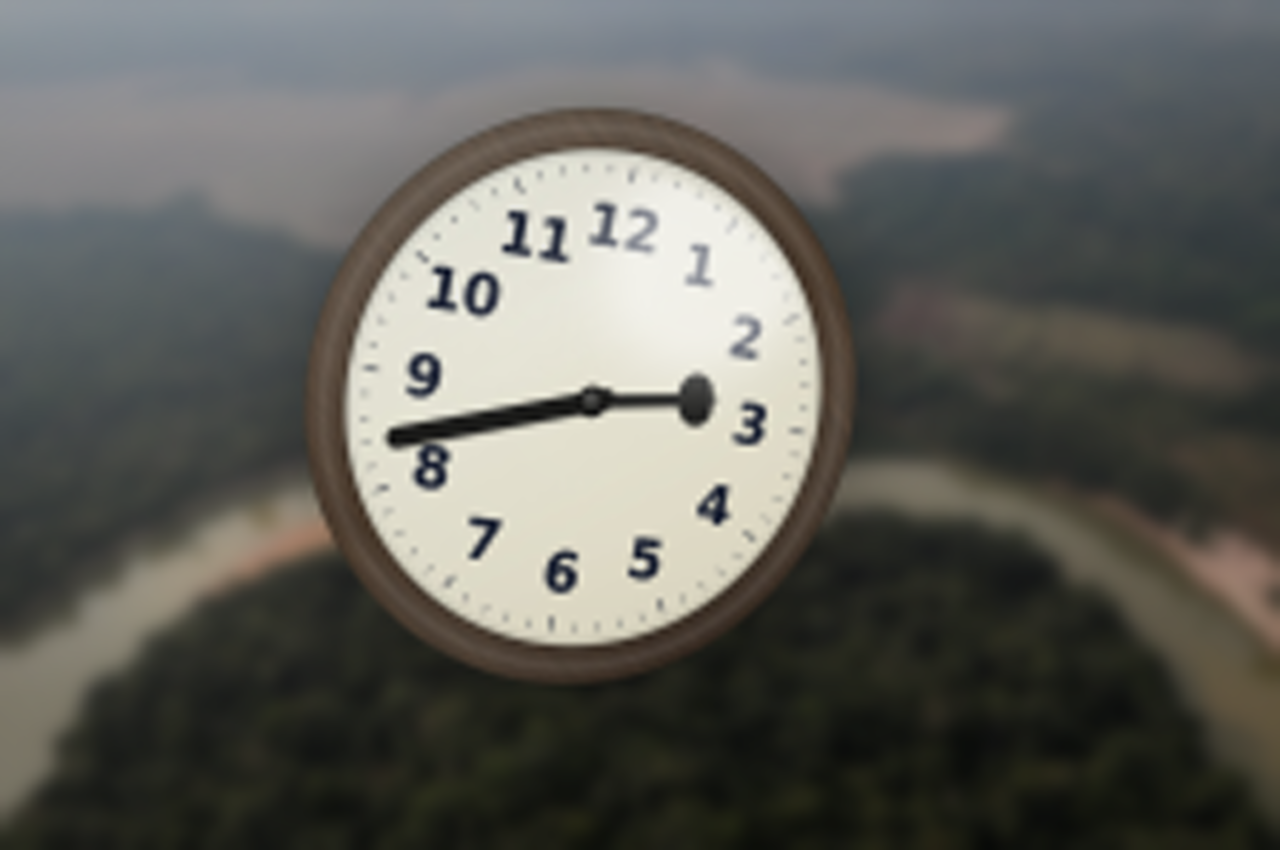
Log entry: **2:42**
